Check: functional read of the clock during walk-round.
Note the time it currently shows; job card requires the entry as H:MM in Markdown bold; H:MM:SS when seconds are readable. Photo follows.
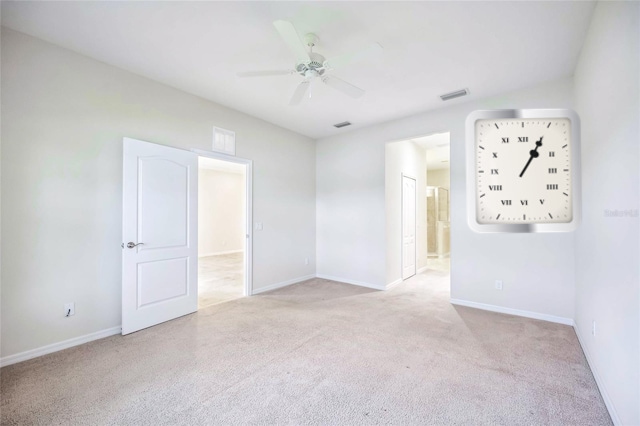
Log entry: **1:05**
